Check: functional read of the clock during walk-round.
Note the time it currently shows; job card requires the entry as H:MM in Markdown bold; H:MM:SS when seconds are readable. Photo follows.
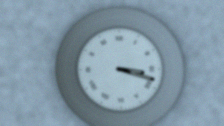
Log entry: **3:18**
